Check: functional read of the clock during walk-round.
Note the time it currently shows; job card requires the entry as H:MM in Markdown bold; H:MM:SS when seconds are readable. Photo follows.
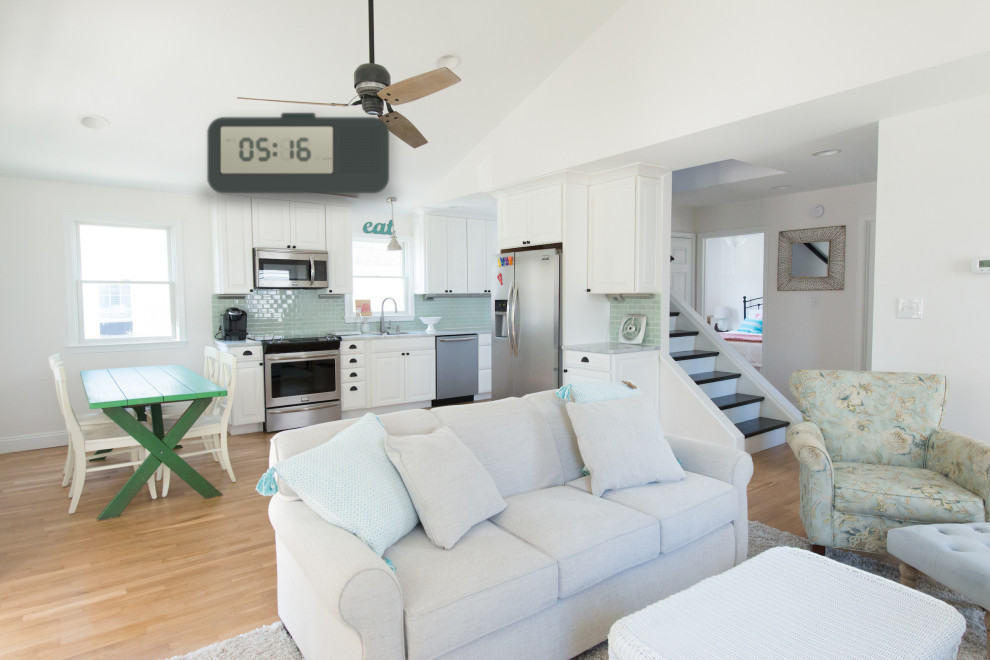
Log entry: **5:16**
